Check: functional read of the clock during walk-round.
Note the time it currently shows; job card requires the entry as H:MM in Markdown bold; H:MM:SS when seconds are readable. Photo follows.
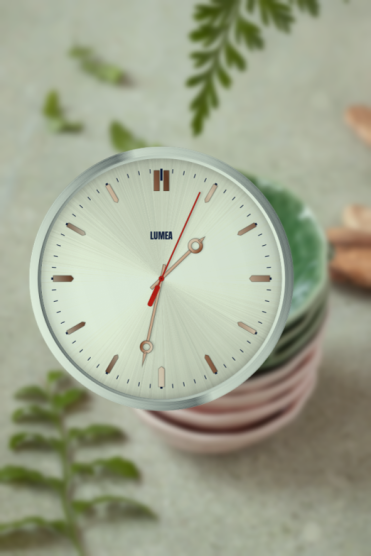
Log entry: **1:32:04**
